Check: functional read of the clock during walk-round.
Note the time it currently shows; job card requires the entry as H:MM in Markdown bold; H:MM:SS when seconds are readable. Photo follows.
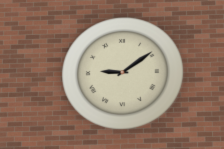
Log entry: **9:09**
